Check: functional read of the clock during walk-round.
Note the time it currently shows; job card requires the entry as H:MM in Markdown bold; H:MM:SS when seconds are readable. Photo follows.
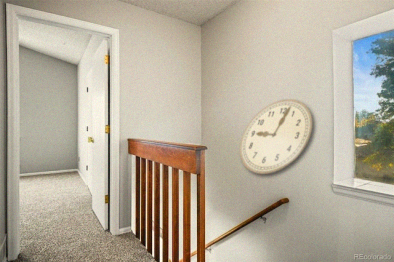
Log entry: **9:02**
